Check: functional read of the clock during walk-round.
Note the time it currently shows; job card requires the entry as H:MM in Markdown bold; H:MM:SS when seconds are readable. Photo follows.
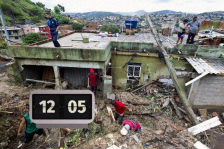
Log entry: **12:05**
